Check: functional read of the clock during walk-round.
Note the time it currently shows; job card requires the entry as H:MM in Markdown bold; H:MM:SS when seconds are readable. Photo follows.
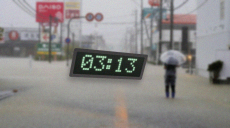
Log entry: **3:13**
